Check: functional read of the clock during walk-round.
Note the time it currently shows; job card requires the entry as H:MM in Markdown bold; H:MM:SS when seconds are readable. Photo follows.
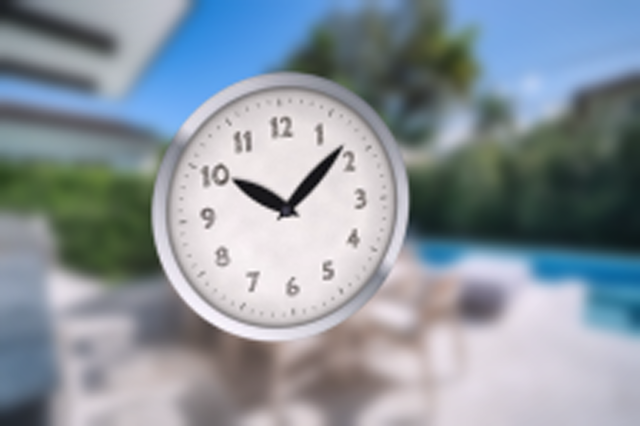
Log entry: **10:08**
